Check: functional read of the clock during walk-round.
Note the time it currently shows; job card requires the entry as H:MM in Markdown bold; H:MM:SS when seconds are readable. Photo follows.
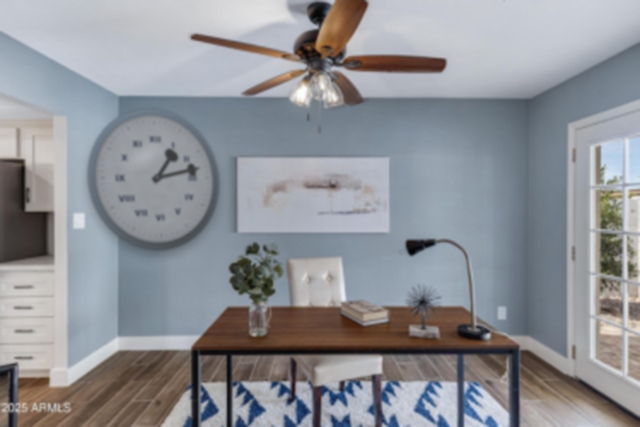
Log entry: **1:13**
